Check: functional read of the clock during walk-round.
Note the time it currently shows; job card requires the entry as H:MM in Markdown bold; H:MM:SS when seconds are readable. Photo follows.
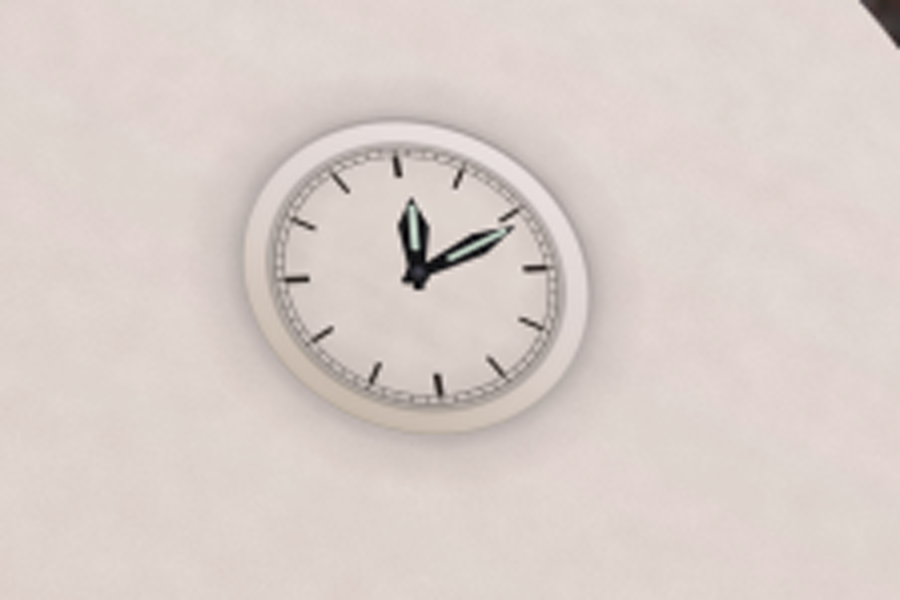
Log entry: **12:11**
